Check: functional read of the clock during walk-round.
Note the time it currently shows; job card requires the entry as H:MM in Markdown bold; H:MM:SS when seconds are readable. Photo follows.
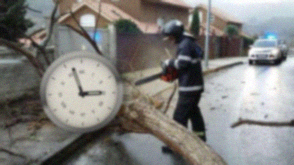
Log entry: **2:57**
